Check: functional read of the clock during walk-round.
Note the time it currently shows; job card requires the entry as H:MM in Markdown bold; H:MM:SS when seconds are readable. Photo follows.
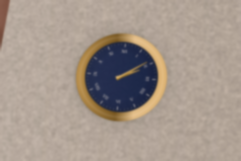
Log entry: **2:09**
